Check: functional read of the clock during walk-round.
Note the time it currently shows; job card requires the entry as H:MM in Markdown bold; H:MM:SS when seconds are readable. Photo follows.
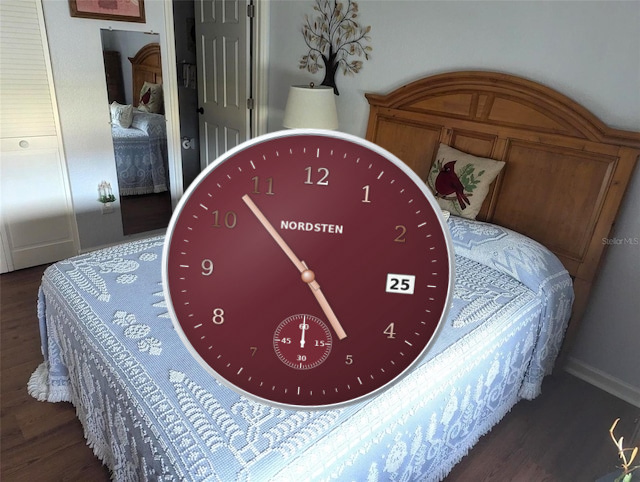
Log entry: **4:53**
